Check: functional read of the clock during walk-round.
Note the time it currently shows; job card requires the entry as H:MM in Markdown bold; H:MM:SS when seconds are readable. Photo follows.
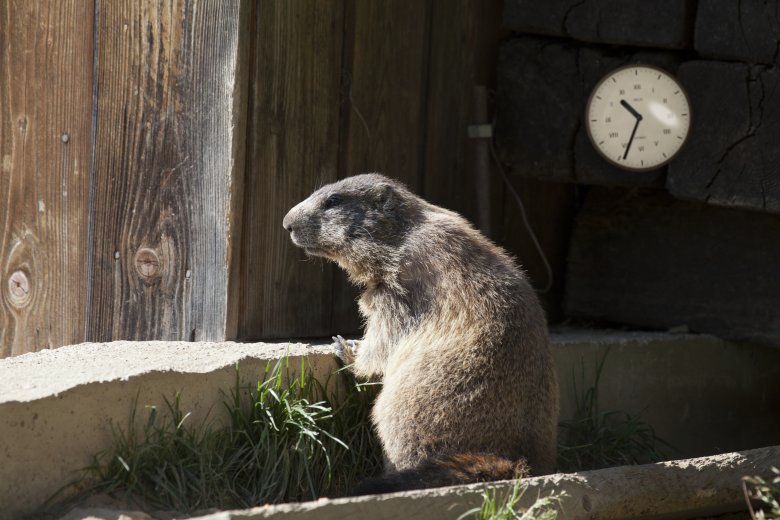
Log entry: **10:34**
